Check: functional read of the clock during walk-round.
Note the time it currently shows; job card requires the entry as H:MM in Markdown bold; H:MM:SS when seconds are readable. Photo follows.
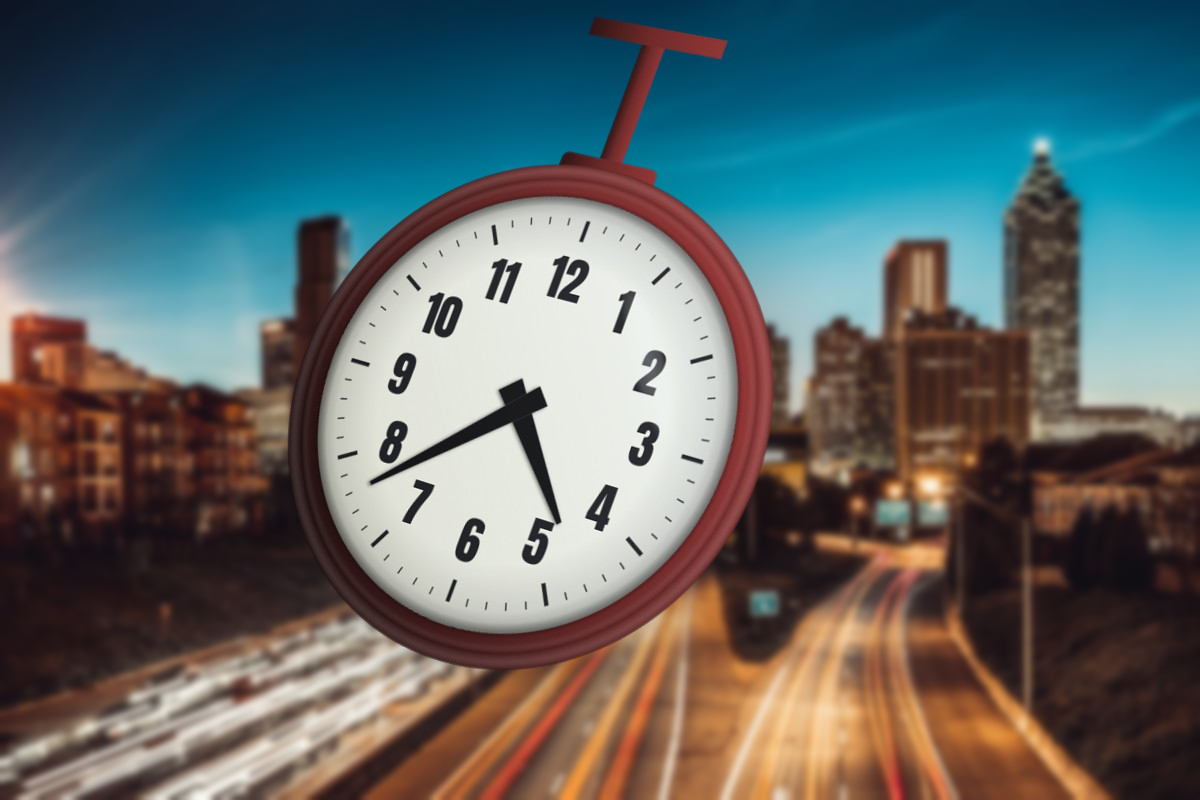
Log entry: **4:38**
